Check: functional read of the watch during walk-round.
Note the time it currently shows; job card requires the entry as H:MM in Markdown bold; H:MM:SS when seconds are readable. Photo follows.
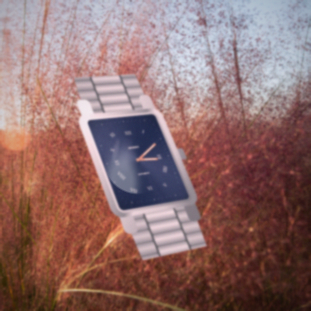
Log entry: **3:10**
